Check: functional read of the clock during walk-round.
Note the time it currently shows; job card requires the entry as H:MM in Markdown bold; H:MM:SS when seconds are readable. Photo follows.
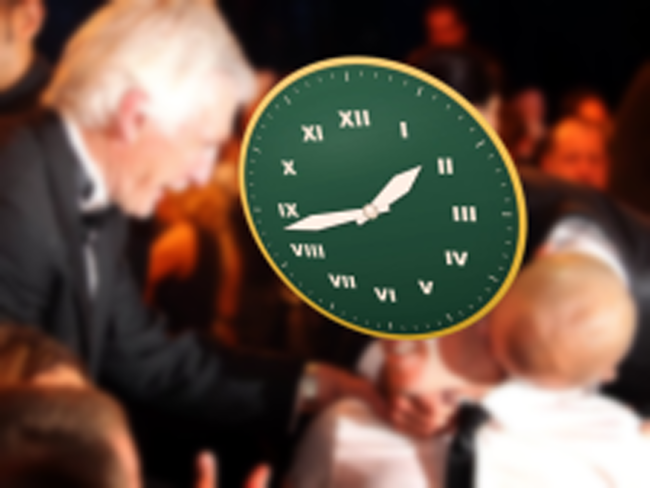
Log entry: **1:43**
